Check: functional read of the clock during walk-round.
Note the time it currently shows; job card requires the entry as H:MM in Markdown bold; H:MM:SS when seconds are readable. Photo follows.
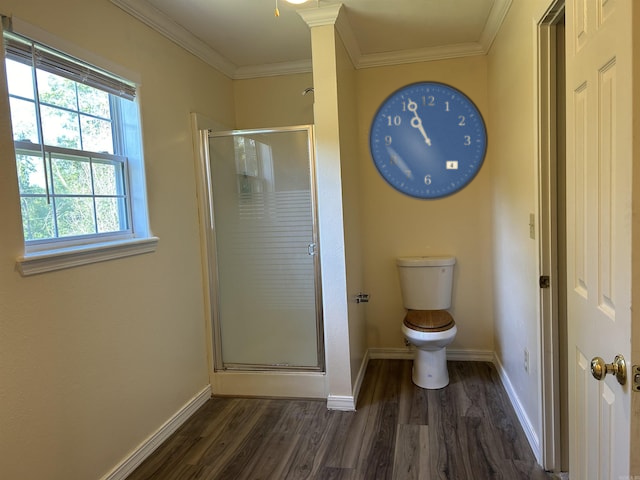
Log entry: **10:56**
